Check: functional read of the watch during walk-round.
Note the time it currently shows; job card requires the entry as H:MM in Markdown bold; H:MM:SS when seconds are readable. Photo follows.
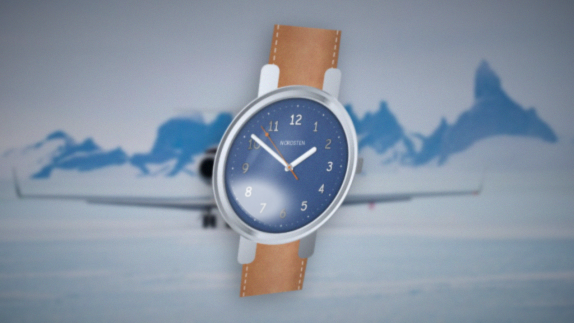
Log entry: **1:50:53**
